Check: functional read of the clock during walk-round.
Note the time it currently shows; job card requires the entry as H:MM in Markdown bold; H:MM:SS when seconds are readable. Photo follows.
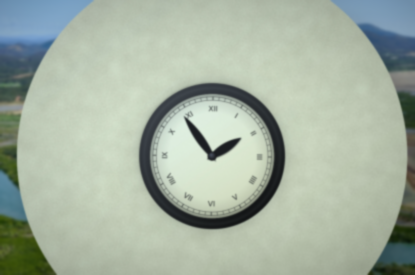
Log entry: **1:54**
